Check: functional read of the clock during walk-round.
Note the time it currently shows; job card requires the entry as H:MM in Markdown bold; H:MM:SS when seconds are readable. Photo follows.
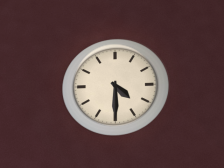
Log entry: **4:30**
